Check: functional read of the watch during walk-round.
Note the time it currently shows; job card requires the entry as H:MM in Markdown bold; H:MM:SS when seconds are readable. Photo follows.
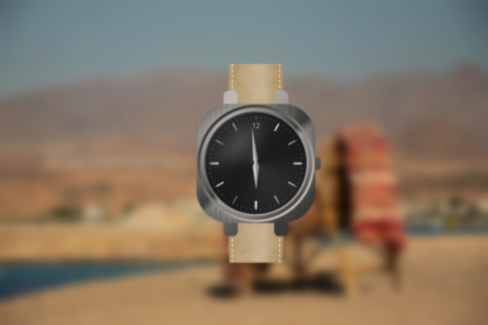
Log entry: **5:59**
